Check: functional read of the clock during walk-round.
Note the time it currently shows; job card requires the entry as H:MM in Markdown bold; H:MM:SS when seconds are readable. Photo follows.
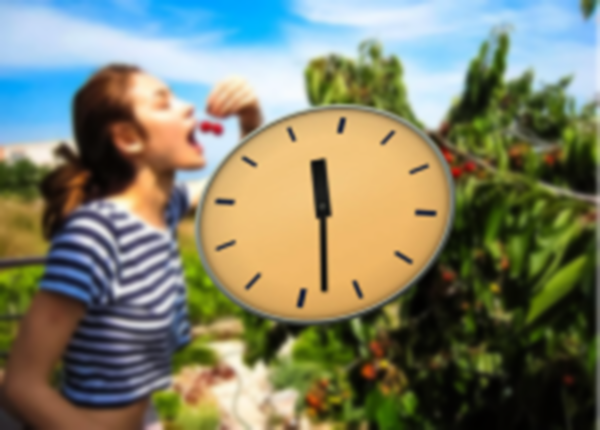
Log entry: **11:28**
